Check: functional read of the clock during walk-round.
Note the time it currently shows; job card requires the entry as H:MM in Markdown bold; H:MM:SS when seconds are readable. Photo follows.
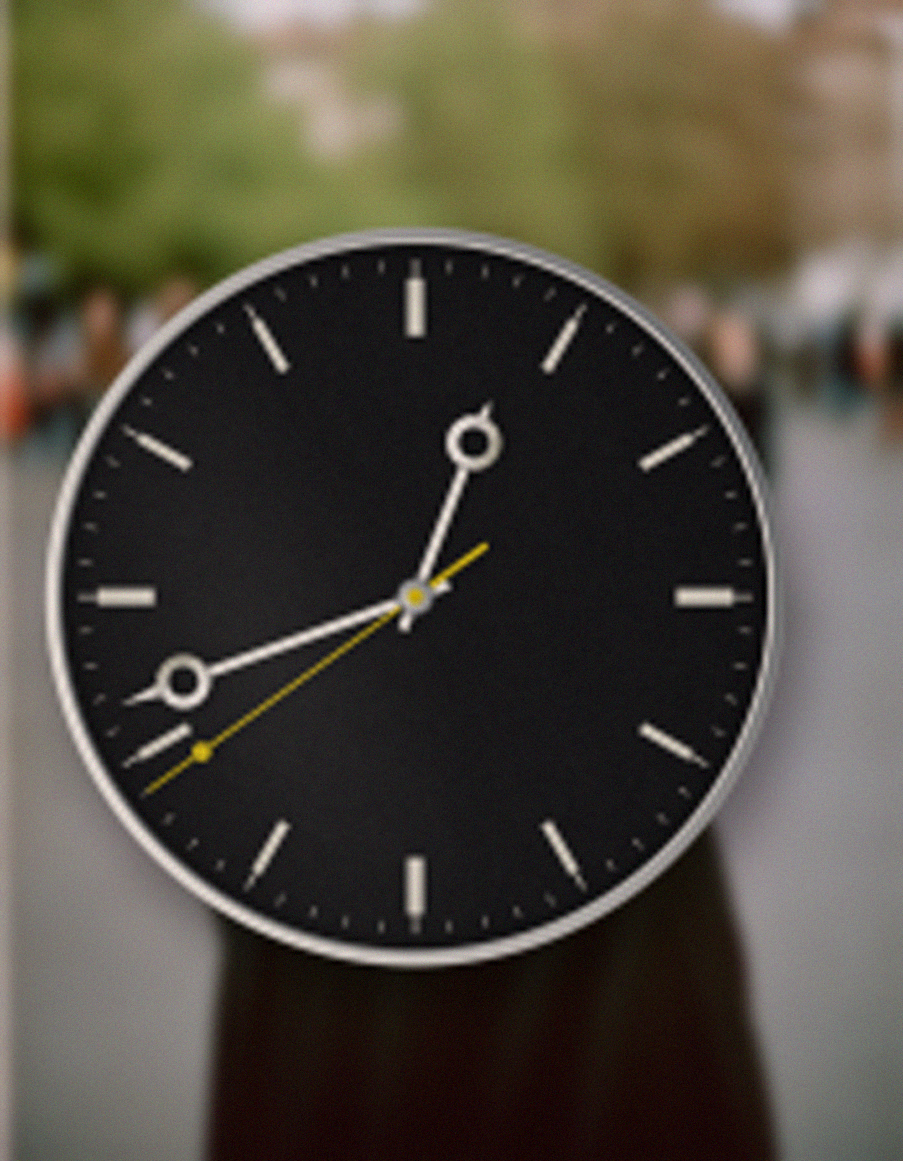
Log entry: **12:41:39**
